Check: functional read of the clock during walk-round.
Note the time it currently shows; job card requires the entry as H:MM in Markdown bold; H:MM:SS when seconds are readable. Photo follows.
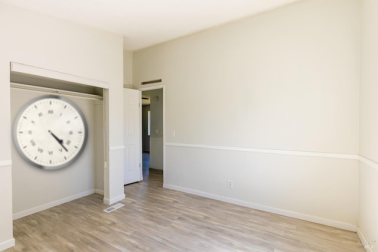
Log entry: **4:23**
